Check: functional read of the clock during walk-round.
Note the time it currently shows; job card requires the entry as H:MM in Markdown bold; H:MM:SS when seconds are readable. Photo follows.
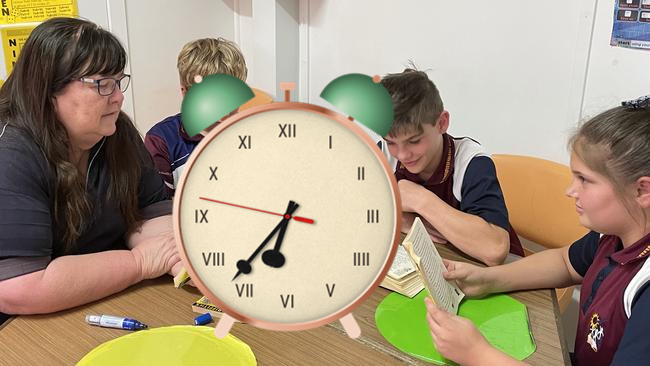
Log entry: **6:36:47**
